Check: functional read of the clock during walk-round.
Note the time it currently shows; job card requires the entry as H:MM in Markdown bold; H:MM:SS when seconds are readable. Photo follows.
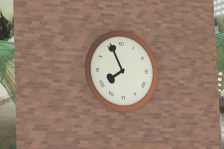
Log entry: **7:56**
